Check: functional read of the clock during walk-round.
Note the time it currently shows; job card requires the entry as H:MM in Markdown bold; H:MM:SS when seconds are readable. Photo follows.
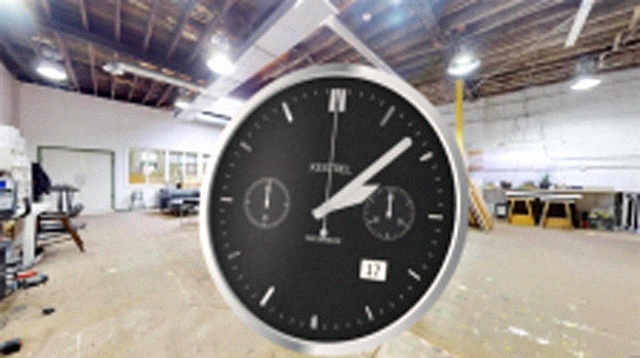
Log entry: **2:08**
